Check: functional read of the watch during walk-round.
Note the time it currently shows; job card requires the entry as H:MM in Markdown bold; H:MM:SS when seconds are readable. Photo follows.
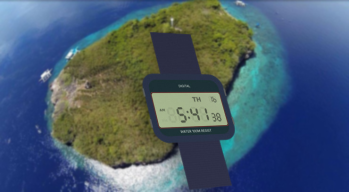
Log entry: **5:41:38**
